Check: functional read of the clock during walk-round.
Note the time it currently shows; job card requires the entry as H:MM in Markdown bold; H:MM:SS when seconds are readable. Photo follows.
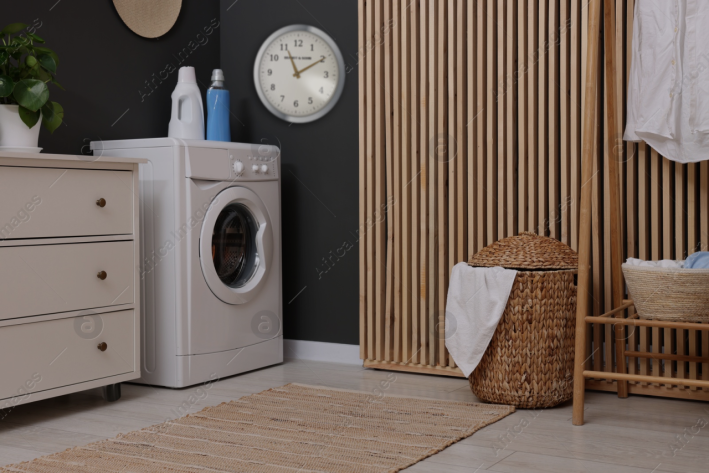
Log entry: **11:10**
